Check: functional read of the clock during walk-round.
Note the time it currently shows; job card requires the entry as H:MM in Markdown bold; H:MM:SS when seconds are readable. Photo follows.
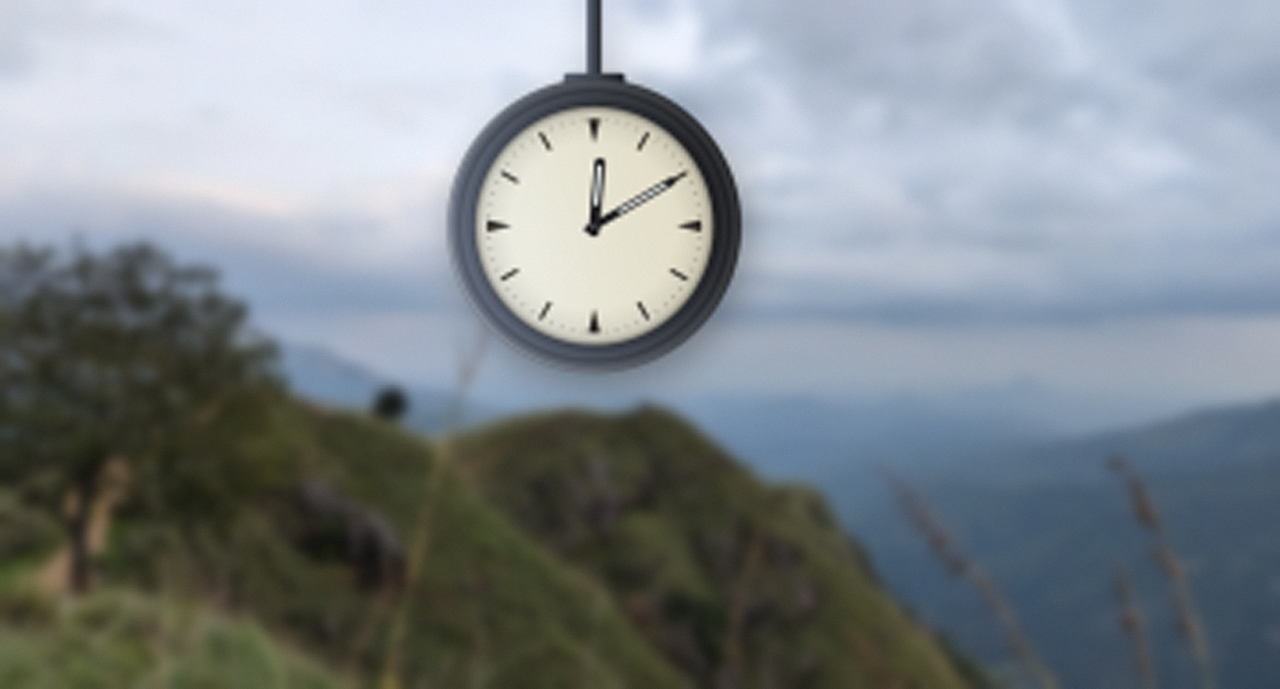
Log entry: **12:10**
